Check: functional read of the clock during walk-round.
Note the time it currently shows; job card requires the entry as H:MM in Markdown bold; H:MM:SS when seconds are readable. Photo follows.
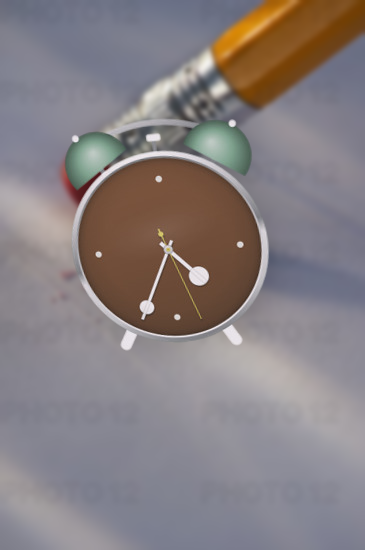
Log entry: **4:34:27**
